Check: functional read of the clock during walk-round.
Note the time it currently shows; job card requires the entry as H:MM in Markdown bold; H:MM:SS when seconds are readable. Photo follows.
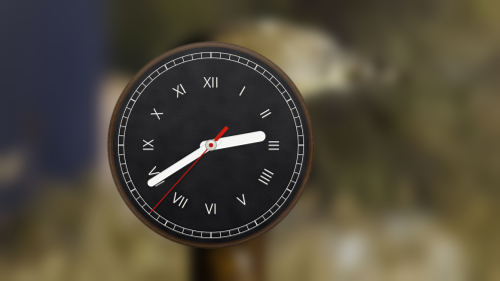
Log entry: **2:39:37**
